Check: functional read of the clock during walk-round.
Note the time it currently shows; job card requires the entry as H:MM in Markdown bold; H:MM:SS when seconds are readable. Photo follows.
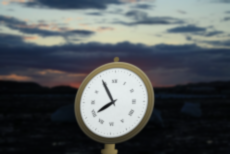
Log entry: **7:55**
